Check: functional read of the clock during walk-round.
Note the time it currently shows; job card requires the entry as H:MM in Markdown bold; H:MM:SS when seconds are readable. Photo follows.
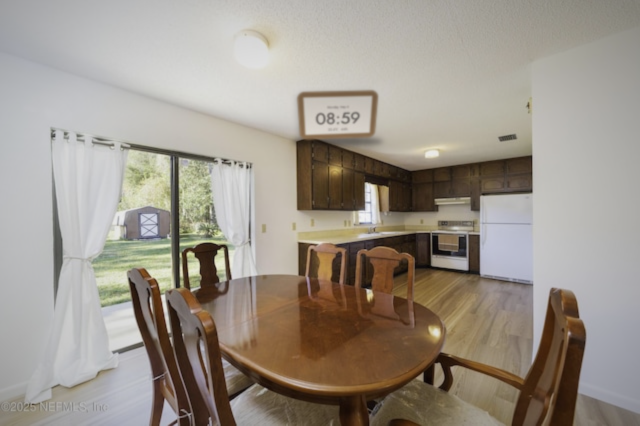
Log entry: **8:59**
